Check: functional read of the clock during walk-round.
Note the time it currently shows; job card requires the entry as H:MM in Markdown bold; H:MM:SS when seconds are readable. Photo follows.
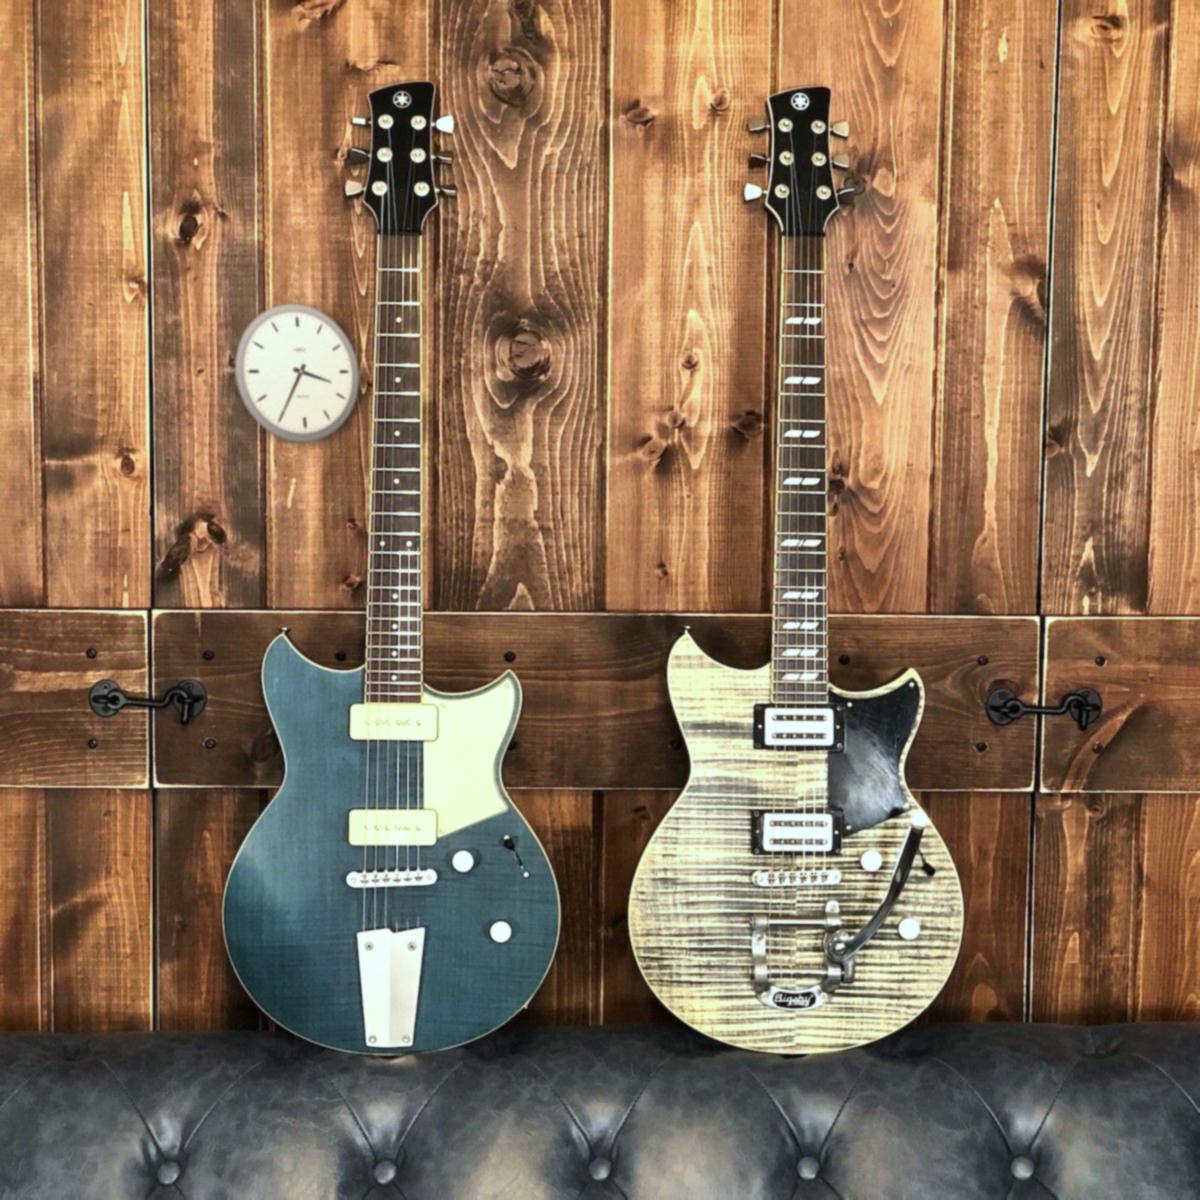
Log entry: **3:35**
